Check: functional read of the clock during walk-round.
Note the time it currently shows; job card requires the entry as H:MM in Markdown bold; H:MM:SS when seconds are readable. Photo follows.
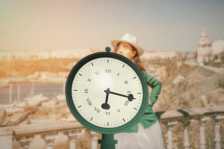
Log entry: **6:17**
